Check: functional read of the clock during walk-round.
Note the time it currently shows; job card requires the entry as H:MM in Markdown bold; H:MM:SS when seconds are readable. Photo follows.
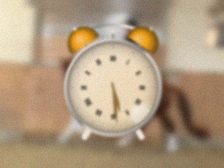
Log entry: **5:29**
